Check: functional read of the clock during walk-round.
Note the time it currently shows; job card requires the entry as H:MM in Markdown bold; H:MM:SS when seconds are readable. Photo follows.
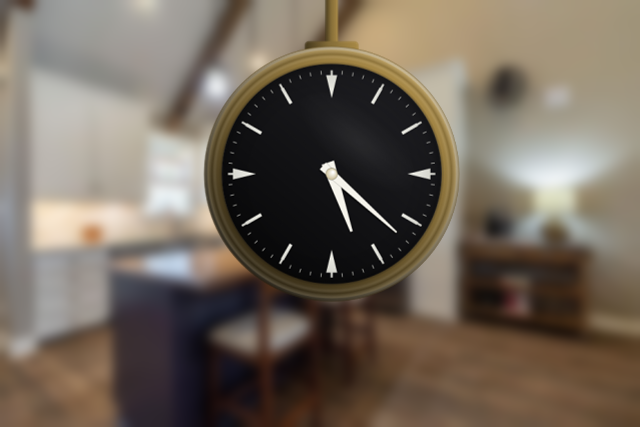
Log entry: **5:22**
